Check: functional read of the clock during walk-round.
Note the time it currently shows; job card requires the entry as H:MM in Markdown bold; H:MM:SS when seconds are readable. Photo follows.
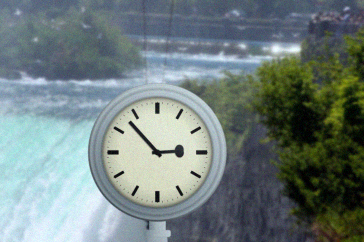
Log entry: **2:53**
